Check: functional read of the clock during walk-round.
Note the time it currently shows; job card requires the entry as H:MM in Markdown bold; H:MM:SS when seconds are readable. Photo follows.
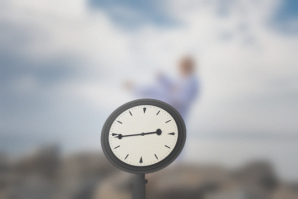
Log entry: **2:44**
